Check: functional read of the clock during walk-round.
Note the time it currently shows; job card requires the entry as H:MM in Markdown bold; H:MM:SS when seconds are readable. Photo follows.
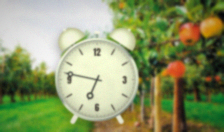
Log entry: **6:47**
